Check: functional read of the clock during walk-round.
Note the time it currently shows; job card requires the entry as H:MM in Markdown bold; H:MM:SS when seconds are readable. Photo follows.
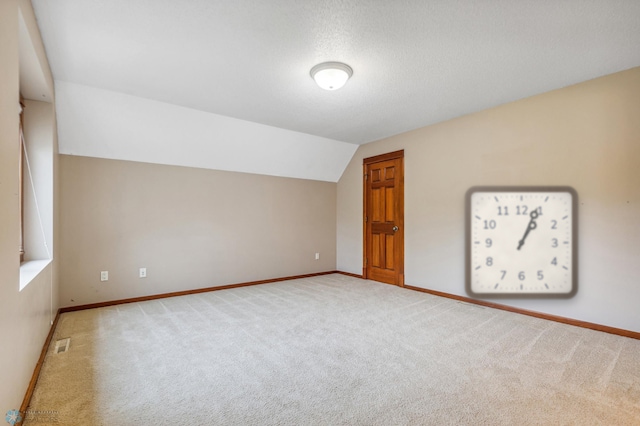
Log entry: **1:04**
